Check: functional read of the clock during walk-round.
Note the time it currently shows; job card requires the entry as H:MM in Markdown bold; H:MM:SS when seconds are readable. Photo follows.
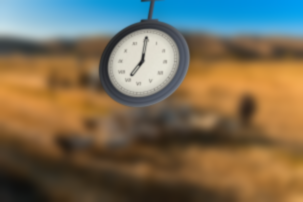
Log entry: **7:00**
